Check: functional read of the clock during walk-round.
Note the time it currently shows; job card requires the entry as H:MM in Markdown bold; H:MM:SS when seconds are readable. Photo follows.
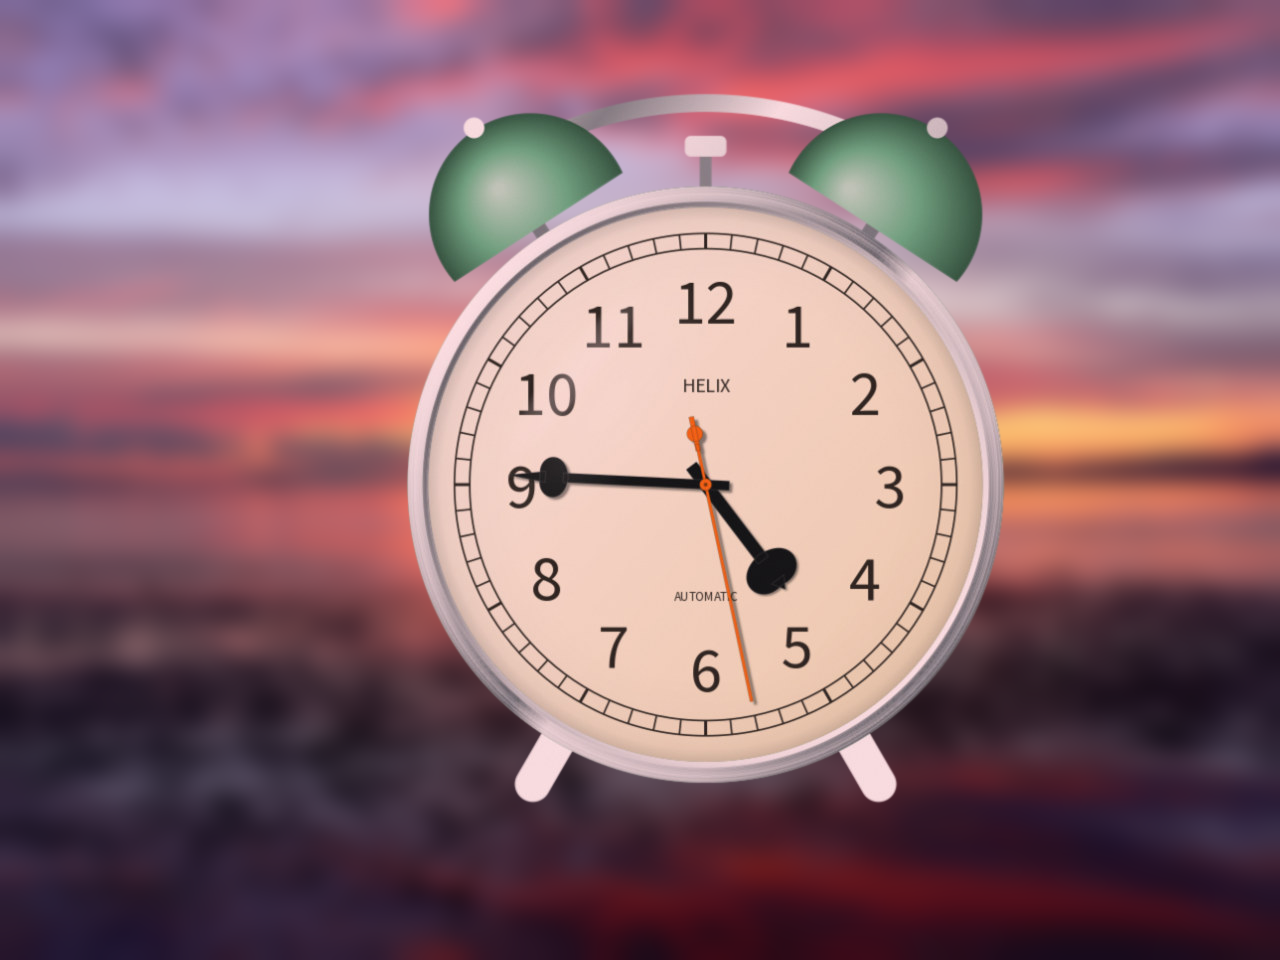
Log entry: **4:45:28**
